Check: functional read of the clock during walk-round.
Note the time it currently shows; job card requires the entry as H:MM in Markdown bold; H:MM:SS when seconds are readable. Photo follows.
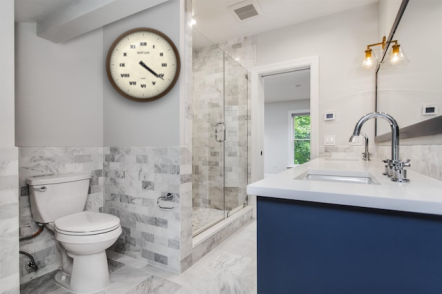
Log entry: **4:21**
